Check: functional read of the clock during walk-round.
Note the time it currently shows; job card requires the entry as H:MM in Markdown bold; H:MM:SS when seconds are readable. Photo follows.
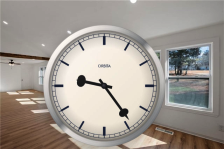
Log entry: **9:24**
